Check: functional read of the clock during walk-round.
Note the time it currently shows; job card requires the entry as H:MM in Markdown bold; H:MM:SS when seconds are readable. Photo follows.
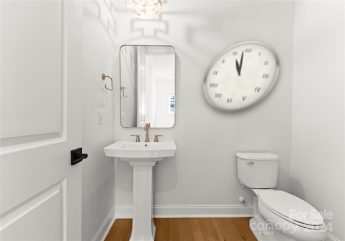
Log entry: **10:58**
